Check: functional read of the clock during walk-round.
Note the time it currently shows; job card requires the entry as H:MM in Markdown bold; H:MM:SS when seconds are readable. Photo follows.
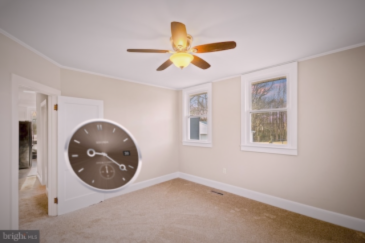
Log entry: **9:22**
